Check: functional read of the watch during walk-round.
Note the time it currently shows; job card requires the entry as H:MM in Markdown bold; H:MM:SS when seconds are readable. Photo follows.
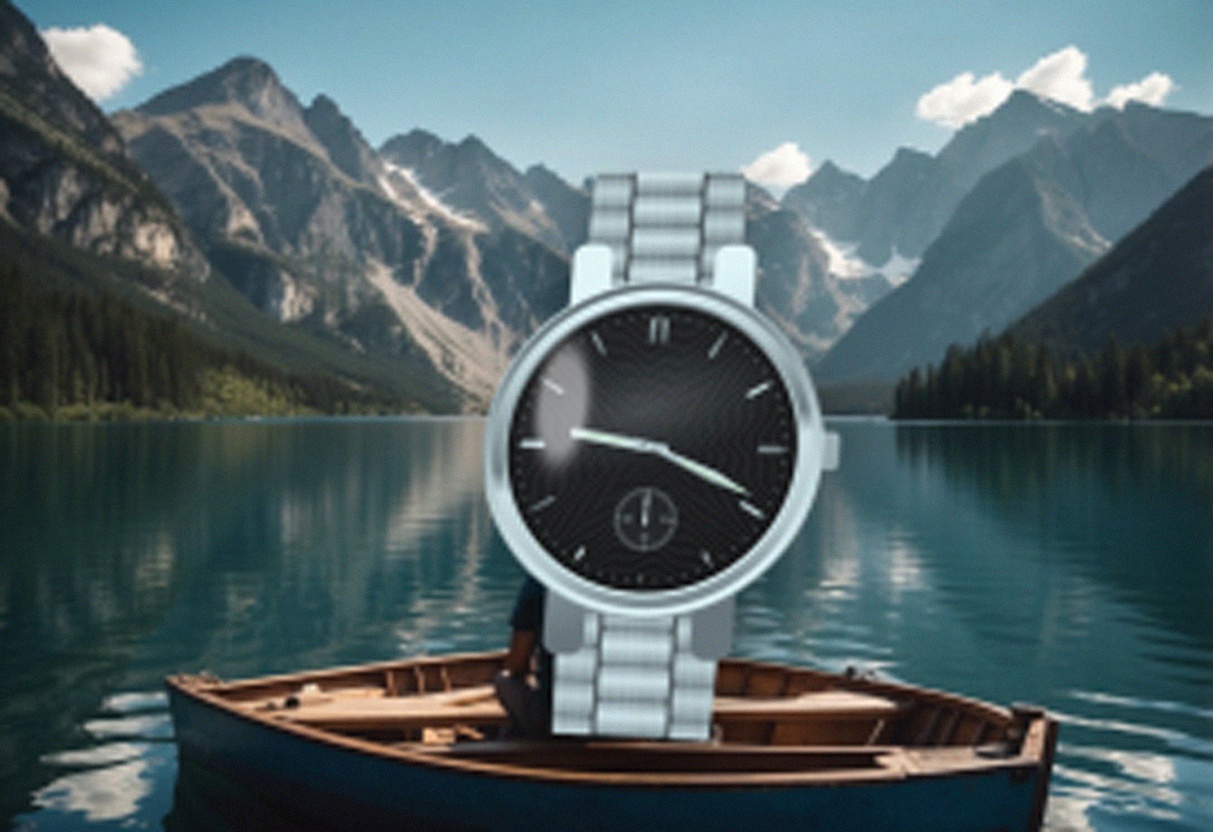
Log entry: **9:19**
